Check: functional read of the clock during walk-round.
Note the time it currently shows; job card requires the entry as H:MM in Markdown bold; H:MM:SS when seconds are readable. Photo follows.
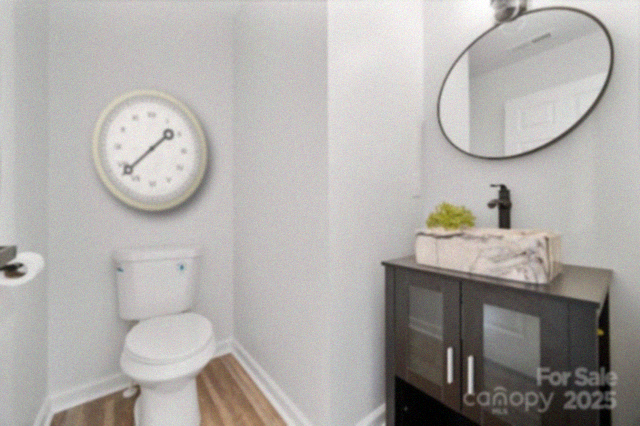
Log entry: **1:38**
